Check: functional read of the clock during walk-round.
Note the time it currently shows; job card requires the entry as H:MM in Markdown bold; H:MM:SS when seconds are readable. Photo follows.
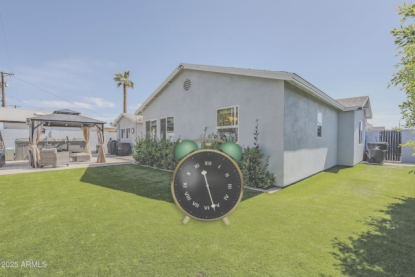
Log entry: **11:27**
